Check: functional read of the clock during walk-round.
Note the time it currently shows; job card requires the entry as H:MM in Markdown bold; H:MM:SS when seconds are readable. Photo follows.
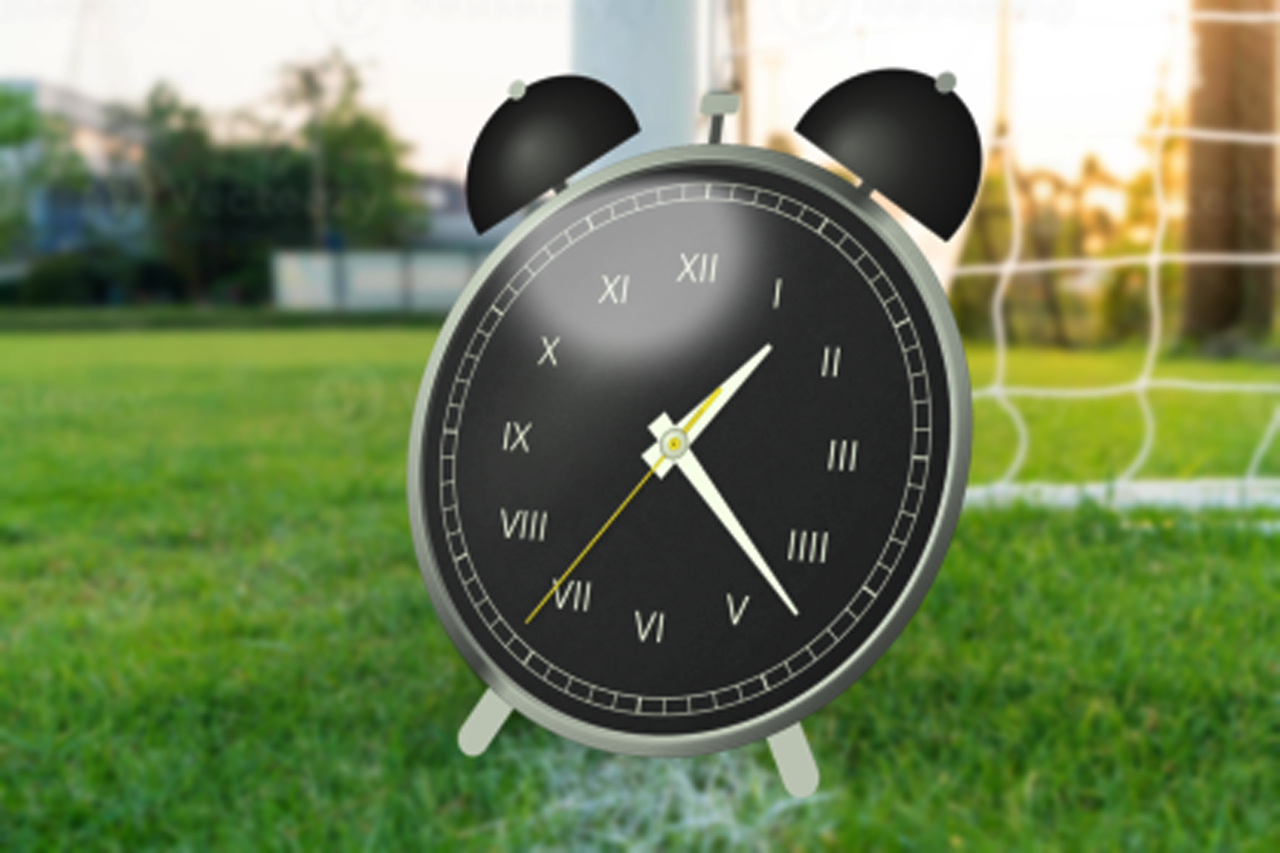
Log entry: **1:22:36**
